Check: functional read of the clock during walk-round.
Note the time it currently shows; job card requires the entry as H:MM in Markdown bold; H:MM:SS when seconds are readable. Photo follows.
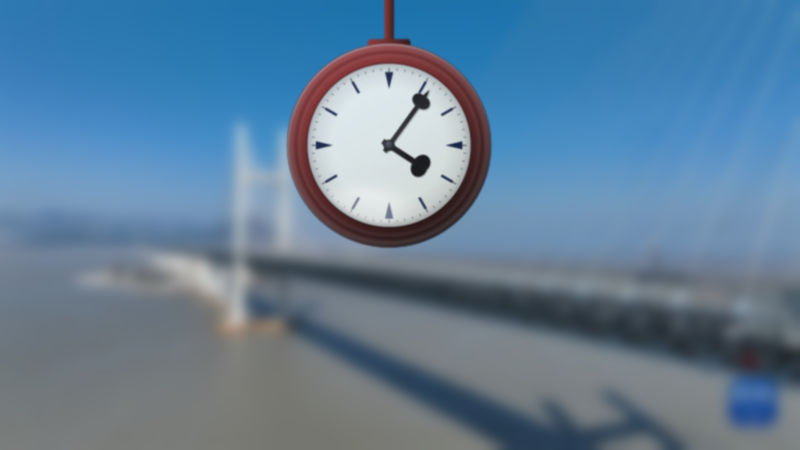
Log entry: **4:06**
